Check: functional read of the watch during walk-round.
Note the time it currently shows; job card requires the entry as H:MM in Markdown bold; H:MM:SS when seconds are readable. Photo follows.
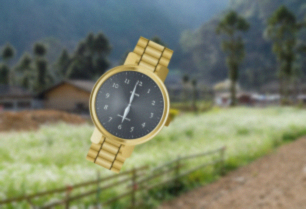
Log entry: **5:59**
